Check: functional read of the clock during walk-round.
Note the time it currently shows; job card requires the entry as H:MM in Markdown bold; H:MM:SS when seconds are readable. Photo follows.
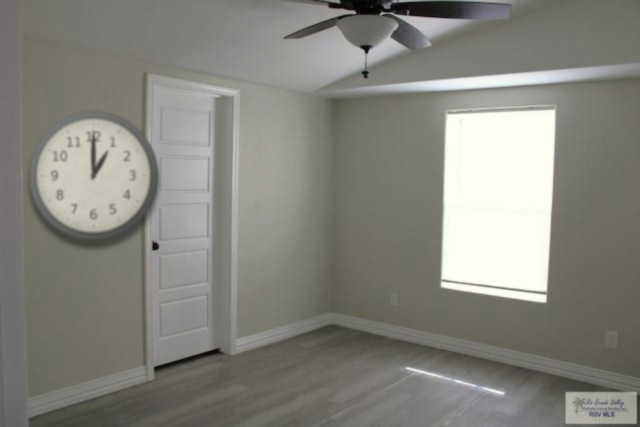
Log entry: **1:00**
